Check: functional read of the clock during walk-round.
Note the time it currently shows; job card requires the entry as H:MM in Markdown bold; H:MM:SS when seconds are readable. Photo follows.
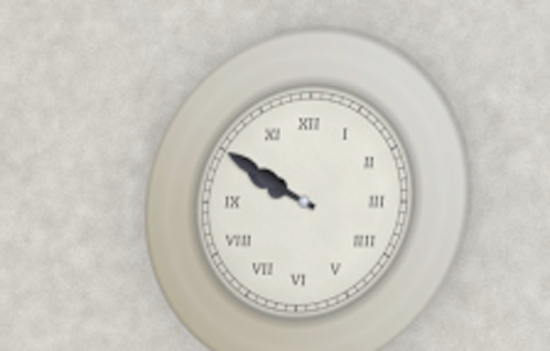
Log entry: **9:50**
